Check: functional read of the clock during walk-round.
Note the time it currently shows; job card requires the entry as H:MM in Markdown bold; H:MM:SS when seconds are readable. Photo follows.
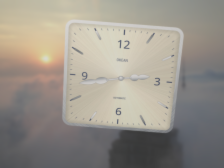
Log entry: **2:43**
